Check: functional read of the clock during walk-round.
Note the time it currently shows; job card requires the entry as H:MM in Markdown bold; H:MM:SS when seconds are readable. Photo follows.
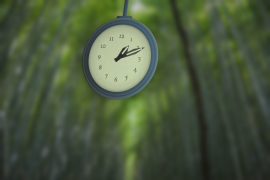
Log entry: **1:11**
